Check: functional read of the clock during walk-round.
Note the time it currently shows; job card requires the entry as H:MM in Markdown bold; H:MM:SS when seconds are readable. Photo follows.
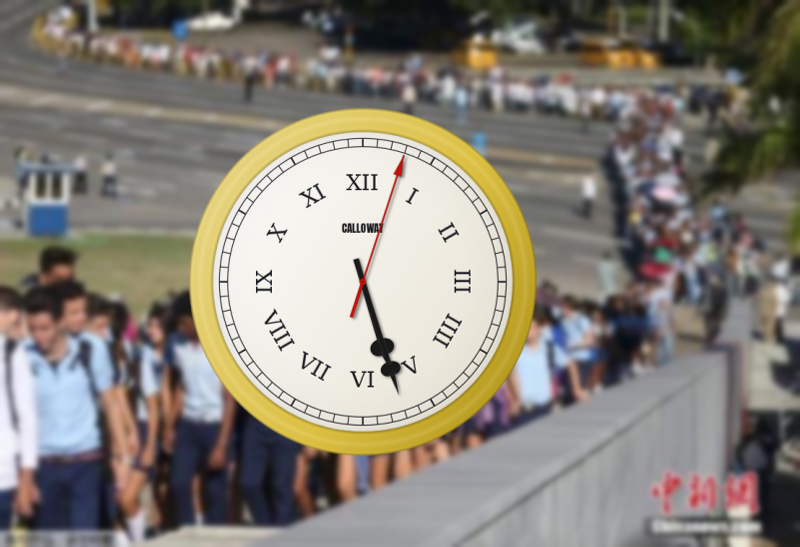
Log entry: **5:27:03**
